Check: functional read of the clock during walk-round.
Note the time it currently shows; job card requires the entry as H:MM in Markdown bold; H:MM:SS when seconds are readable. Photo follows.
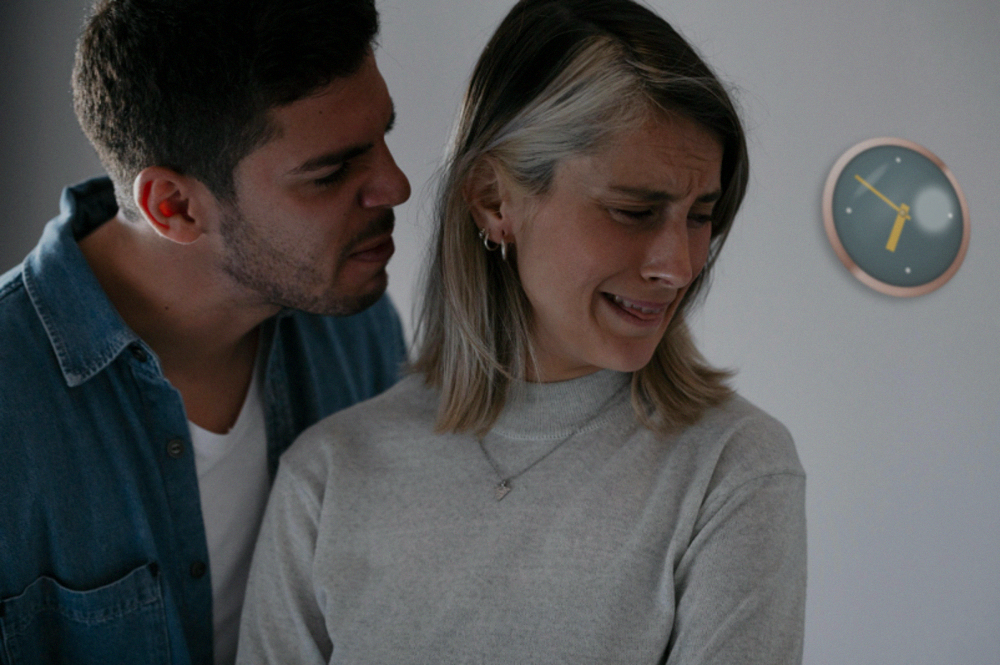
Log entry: **6:51**
